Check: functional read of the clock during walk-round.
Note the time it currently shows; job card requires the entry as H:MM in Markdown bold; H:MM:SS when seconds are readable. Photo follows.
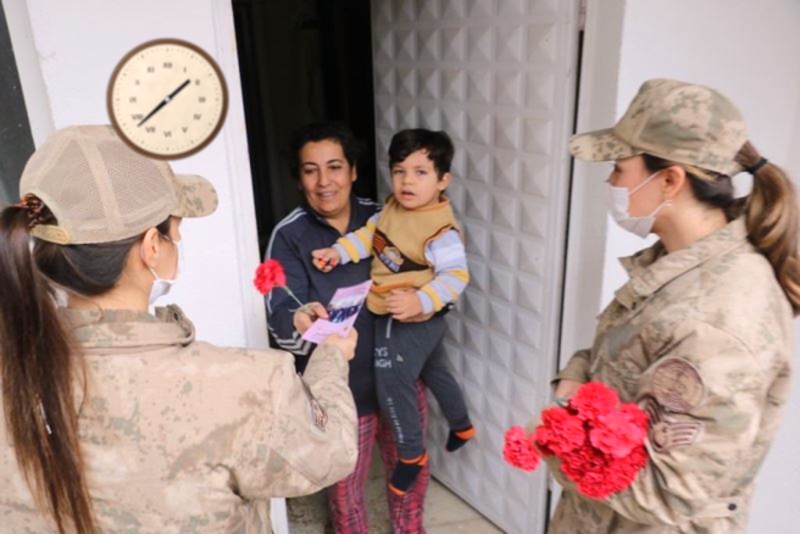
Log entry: **1:38**
